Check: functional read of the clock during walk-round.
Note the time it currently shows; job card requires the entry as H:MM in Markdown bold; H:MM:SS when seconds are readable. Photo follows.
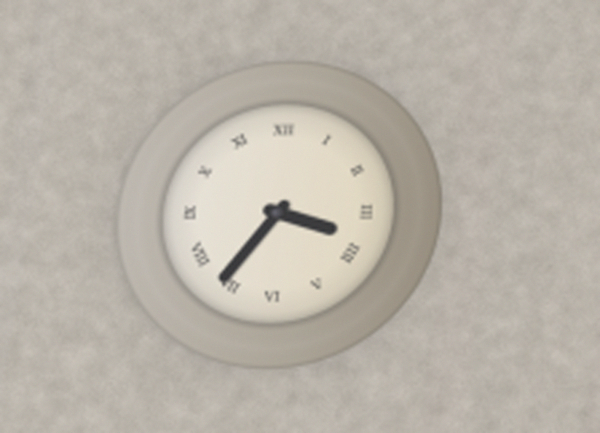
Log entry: **3:36**
